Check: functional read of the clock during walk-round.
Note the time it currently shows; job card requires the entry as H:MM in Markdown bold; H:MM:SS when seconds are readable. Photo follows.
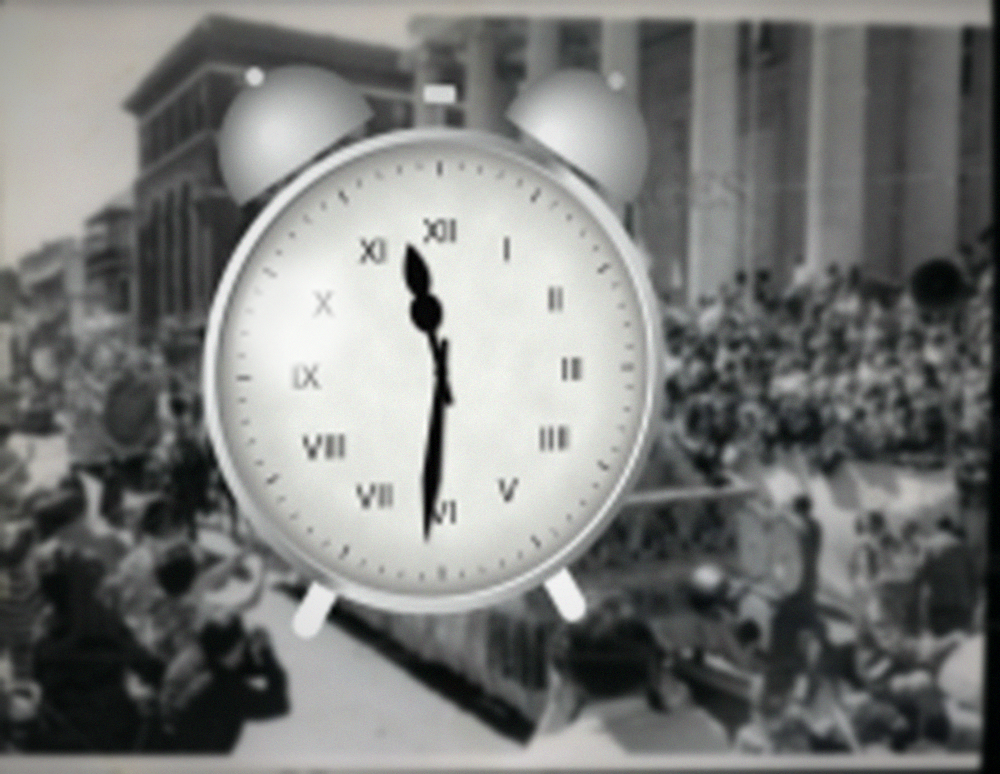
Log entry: **11:31**
